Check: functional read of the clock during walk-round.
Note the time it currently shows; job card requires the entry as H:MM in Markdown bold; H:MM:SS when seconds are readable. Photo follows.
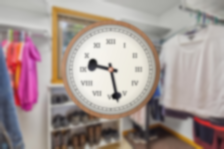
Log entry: **9:28**
